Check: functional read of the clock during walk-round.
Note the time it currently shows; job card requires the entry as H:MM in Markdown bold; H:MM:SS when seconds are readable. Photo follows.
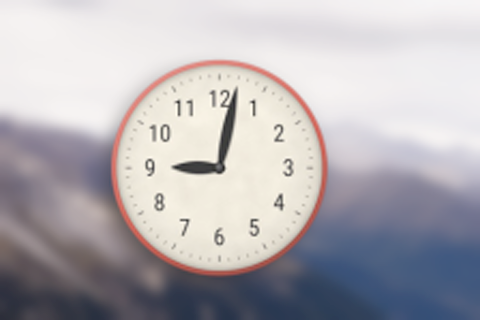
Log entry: **9:02**
